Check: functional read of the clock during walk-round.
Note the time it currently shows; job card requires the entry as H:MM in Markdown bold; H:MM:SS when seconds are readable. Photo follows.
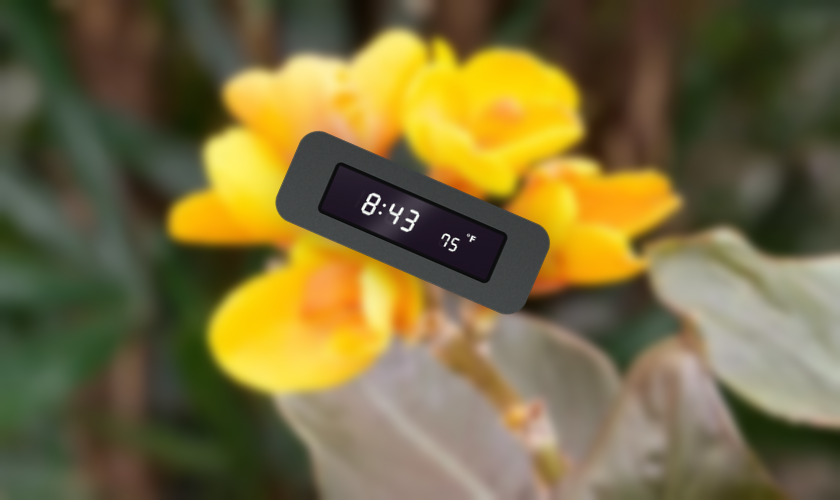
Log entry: **8:43**
